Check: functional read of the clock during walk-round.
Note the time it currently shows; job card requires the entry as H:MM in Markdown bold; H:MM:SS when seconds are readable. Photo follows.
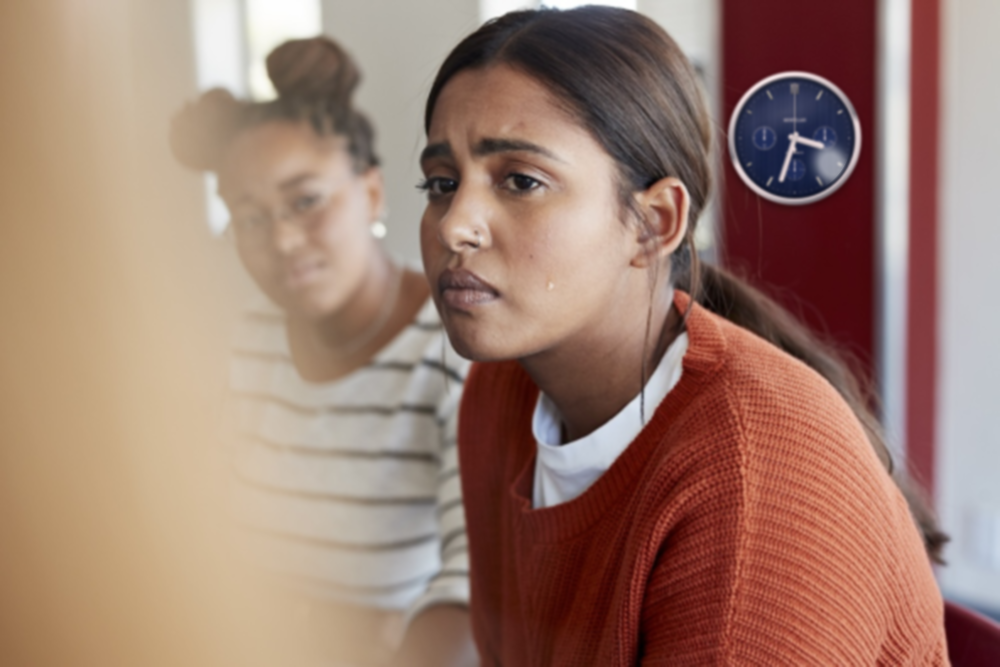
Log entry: **3:33**
